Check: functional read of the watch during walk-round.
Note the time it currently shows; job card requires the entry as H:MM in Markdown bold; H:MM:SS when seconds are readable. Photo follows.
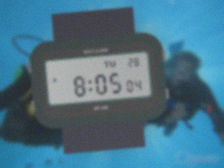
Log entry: **8:05:04**
